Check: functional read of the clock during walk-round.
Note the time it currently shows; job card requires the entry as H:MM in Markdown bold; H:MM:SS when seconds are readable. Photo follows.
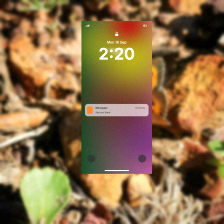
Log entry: **2:20**
